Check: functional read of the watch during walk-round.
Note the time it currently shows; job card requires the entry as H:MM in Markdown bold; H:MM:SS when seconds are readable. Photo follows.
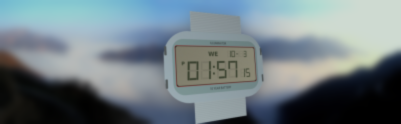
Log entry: **1:57**
